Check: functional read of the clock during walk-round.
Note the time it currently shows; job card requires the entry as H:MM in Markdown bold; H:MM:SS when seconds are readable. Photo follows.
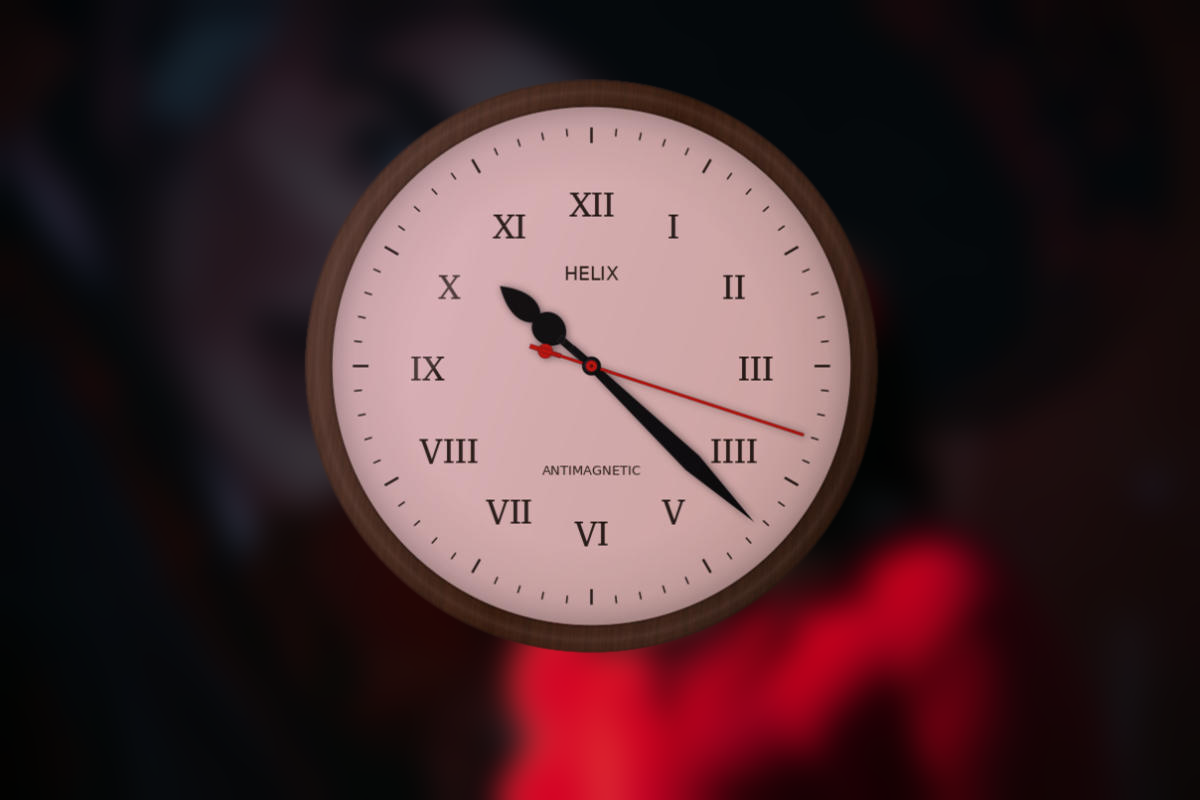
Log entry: **10:22:18**
